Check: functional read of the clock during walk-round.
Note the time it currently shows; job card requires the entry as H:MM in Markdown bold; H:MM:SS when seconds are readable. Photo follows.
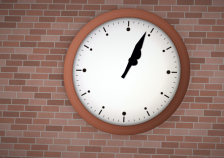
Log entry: **1:04**
